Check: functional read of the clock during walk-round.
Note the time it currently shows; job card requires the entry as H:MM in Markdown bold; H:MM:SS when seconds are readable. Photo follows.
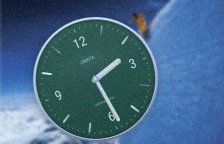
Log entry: **2:29**
